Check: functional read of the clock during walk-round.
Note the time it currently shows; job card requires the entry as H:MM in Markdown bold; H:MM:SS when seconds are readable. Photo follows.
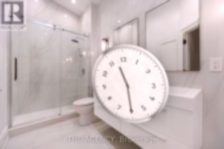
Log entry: **11:30**
